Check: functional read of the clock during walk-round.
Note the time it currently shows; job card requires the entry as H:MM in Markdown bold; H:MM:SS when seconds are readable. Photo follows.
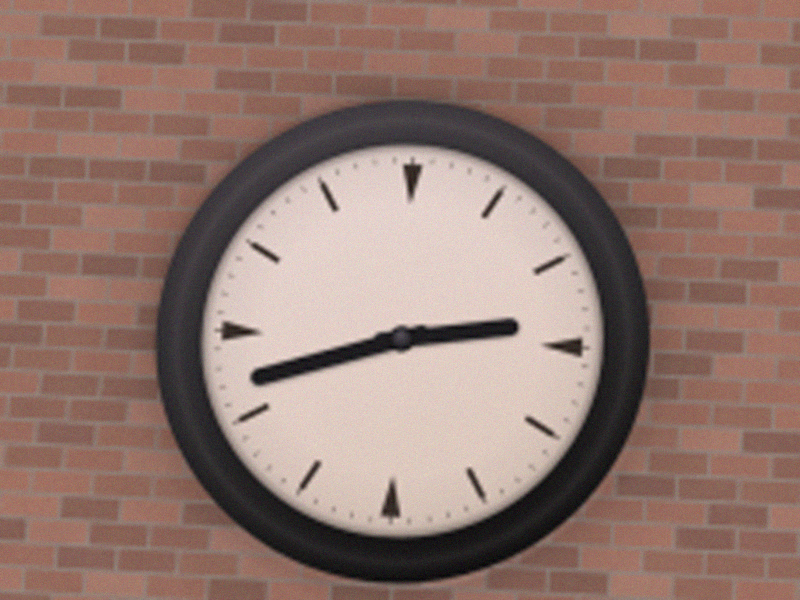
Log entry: **2:42**
